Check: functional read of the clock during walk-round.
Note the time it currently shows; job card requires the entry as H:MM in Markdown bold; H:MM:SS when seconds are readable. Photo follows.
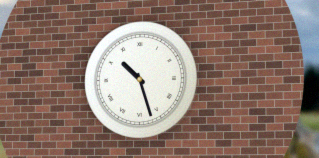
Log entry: **10:27**
